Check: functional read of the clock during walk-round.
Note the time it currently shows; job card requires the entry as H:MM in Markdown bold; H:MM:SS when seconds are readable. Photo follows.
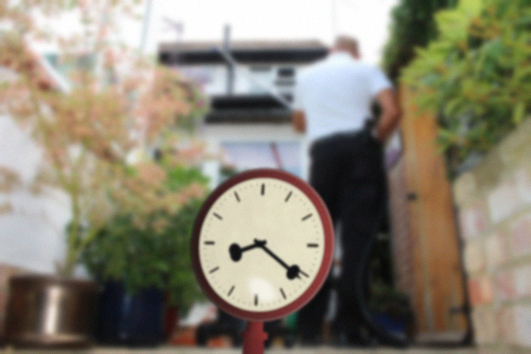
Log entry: **8:21**
